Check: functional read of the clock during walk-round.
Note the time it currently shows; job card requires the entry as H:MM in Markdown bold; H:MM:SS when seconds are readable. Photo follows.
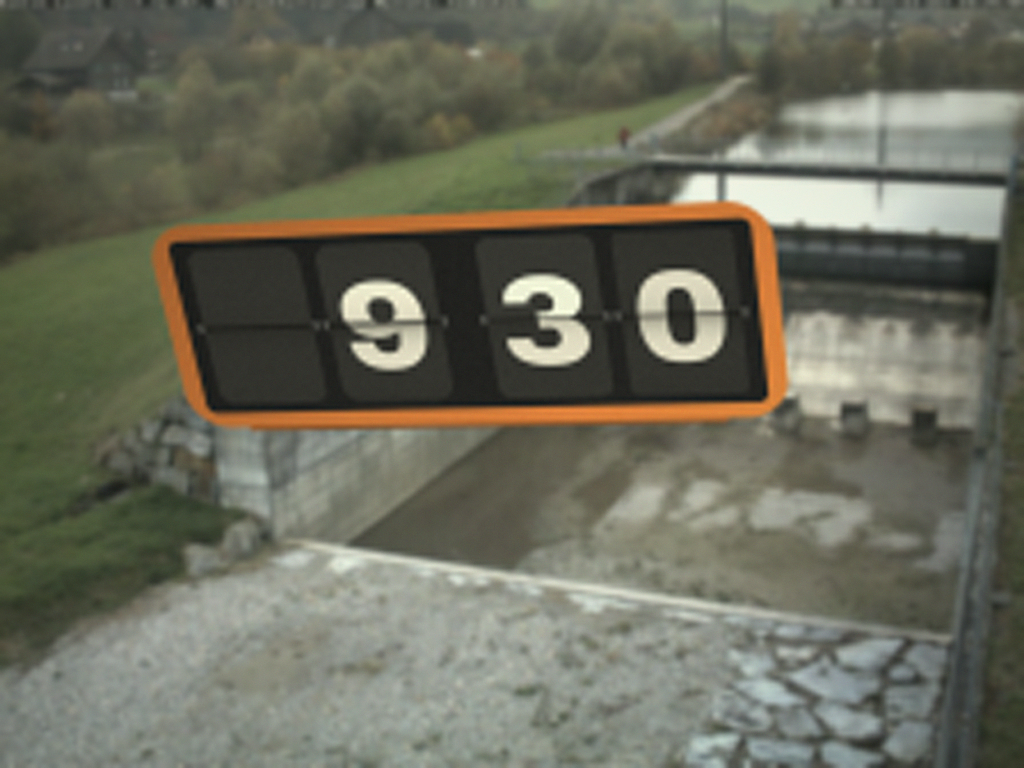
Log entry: **9:30**
